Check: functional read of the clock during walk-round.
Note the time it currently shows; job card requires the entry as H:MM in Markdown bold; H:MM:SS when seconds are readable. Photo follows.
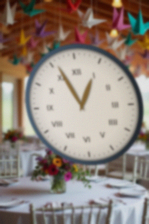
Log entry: **12:56**
